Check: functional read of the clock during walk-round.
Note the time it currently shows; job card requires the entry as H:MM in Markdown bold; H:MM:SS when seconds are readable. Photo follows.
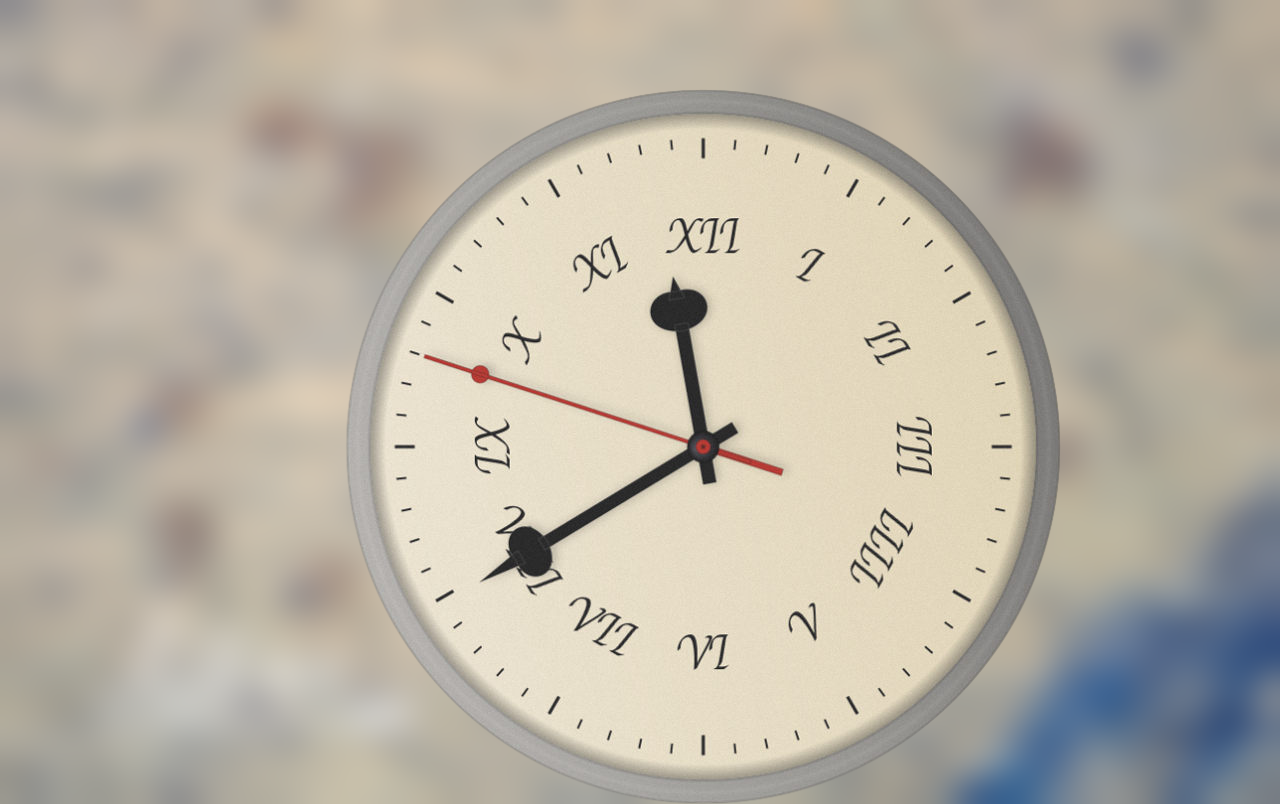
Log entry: **11:39:48**
